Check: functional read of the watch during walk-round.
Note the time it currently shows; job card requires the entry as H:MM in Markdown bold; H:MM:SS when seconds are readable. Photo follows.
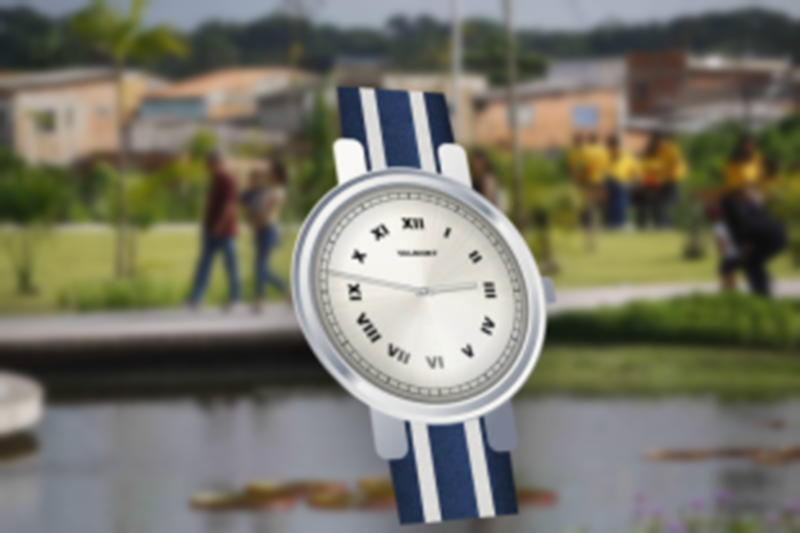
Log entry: **2:47**
